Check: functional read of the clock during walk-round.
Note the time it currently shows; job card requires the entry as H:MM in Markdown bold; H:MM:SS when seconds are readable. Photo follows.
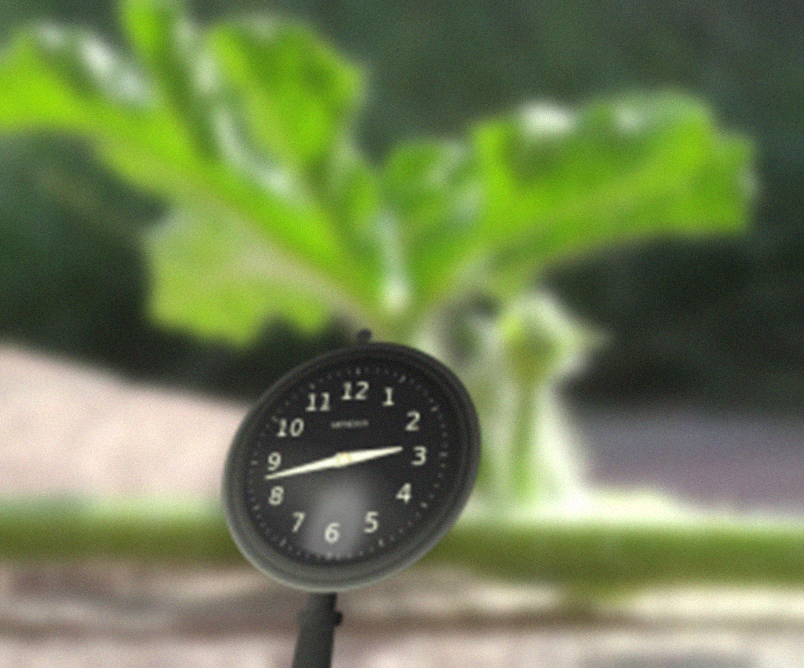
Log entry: **2:43**
